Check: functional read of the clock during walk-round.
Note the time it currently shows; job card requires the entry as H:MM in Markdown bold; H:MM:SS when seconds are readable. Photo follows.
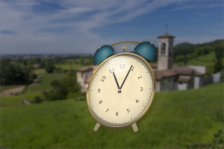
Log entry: **11:04**
